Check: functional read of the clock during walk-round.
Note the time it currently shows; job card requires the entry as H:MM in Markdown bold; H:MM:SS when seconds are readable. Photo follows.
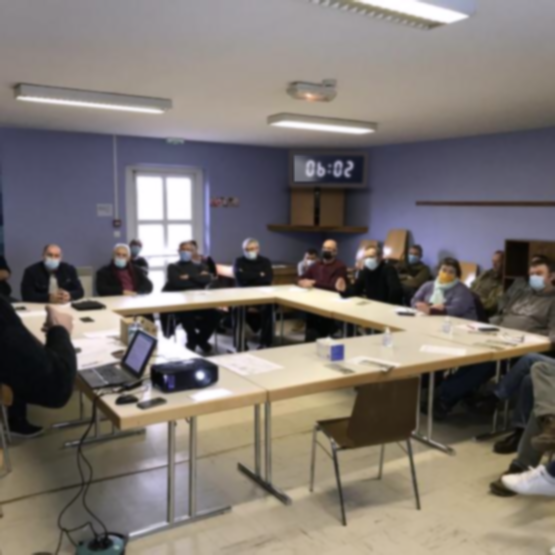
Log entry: **6:02**
